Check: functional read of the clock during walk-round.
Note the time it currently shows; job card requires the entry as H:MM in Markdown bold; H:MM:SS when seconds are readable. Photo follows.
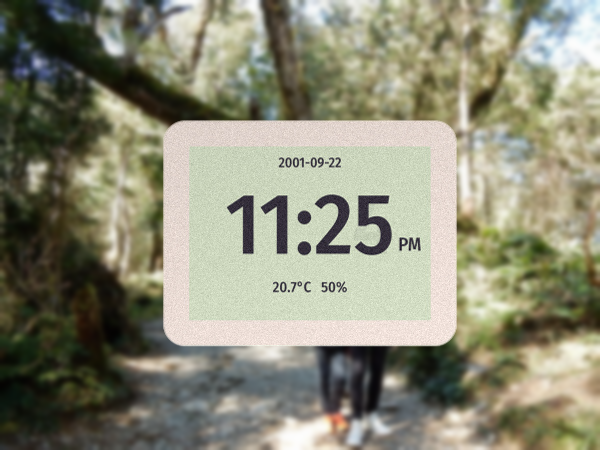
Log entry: **11:25**
